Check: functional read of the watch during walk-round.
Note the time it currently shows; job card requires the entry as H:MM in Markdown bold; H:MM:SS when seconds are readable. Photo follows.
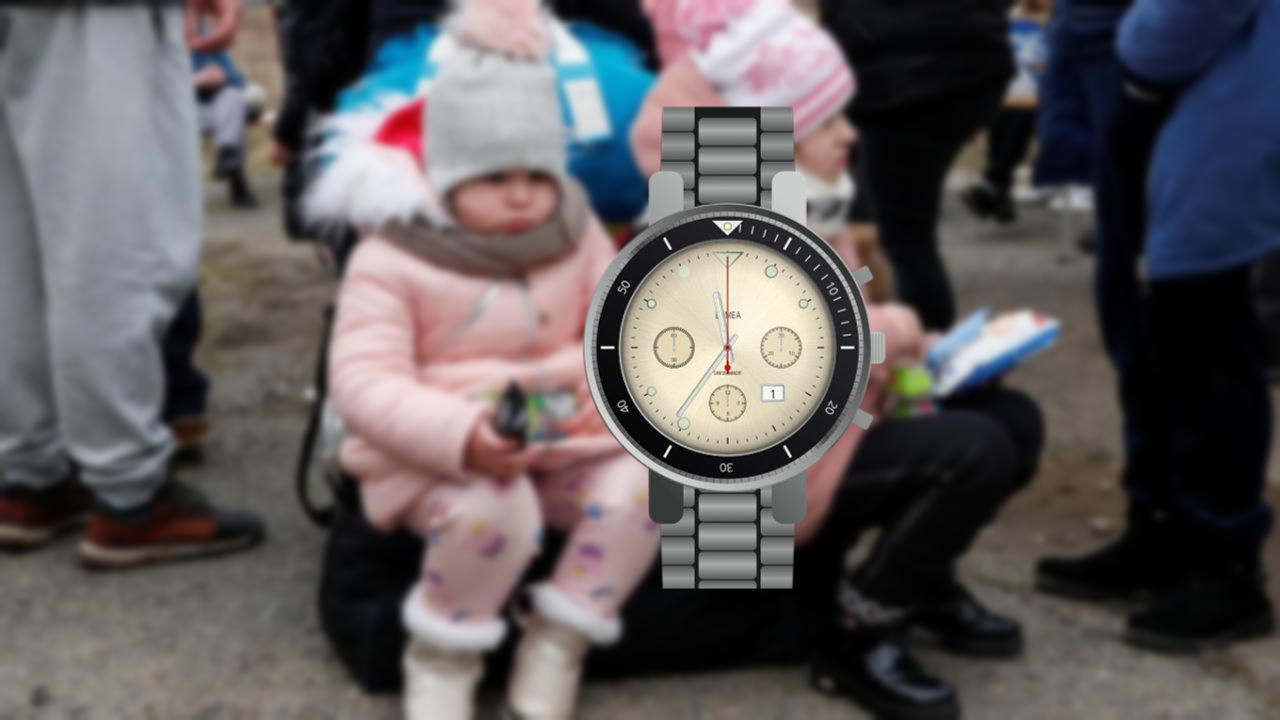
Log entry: **11:36**
